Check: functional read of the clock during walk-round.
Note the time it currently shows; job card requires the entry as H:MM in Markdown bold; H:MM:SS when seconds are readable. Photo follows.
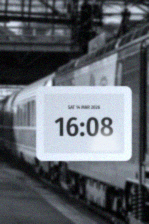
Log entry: **16:08**
